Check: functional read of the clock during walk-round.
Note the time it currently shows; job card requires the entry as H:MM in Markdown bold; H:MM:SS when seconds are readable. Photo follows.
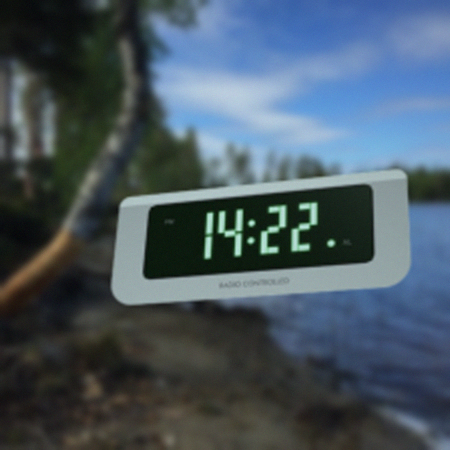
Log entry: **14:22**
